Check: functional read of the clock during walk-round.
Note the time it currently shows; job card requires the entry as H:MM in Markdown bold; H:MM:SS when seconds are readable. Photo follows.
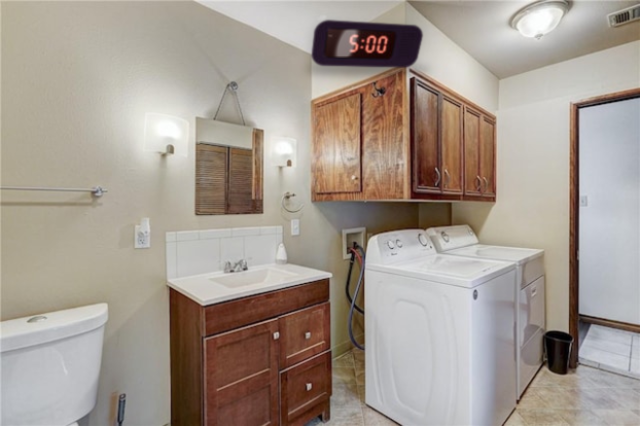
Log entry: **5:00**
